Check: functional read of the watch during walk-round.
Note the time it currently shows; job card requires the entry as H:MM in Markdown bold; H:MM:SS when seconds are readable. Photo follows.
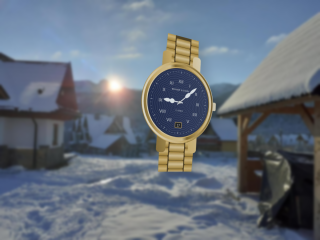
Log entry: **9:08**
